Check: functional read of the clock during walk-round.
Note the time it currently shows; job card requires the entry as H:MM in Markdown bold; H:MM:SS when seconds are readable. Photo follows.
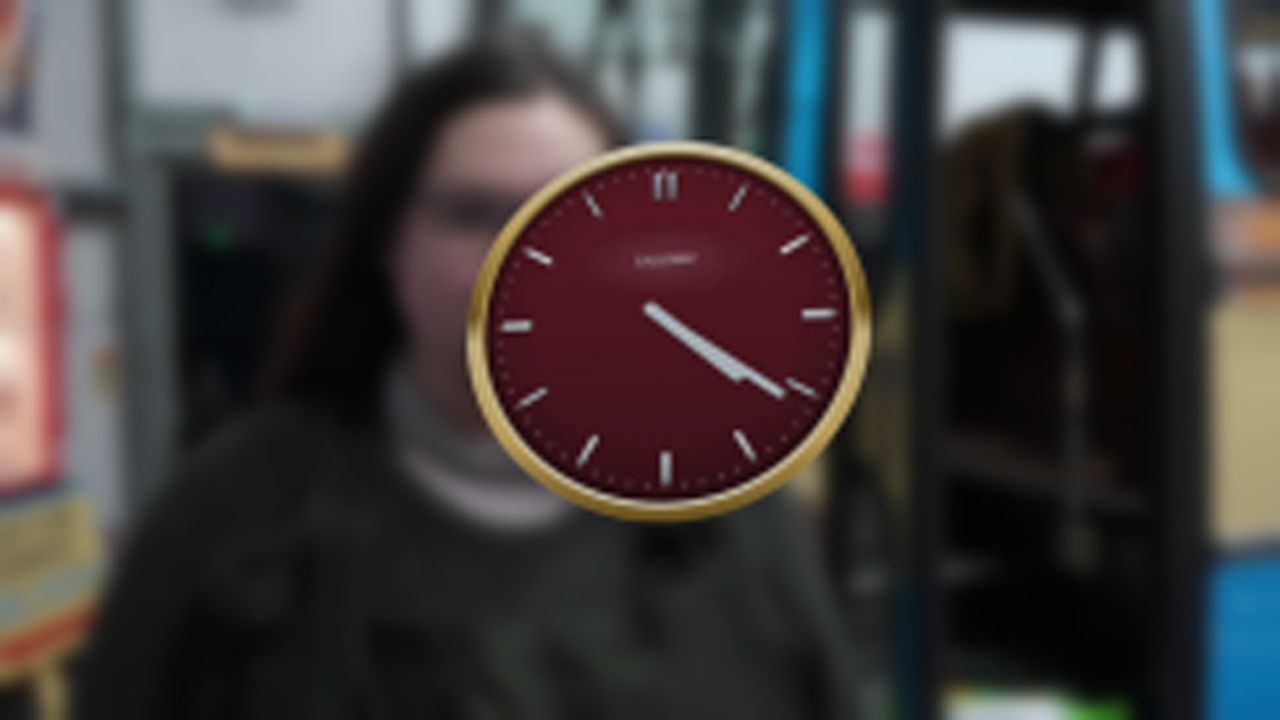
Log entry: **4:21**
